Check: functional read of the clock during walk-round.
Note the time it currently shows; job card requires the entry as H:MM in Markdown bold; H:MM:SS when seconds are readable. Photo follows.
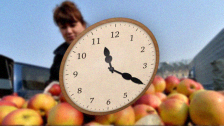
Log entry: **11:20**
